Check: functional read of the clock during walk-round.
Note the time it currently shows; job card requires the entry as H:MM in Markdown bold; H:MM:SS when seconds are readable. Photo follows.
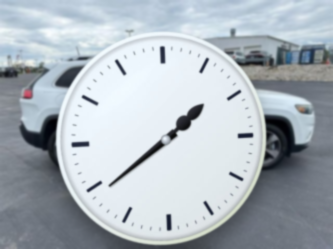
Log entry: **1:39**
